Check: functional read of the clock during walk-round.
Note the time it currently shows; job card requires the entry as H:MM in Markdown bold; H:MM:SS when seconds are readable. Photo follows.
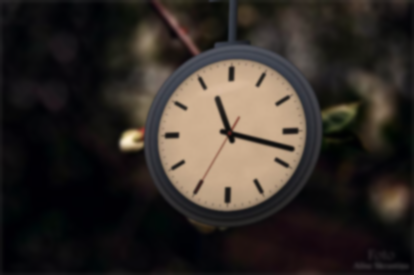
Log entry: **11:17:35**
